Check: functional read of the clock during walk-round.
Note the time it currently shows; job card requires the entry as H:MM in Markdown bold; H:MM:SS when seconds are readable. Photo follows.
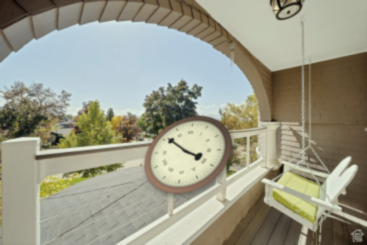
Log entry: **3:51**
